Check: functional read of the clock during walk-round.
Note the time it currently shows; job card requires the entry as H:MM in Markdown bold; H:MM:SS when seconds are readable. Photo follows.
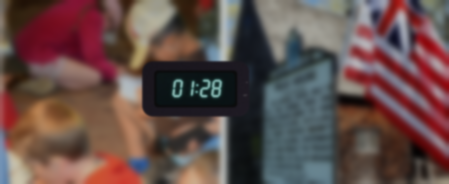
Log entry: **1:28**
